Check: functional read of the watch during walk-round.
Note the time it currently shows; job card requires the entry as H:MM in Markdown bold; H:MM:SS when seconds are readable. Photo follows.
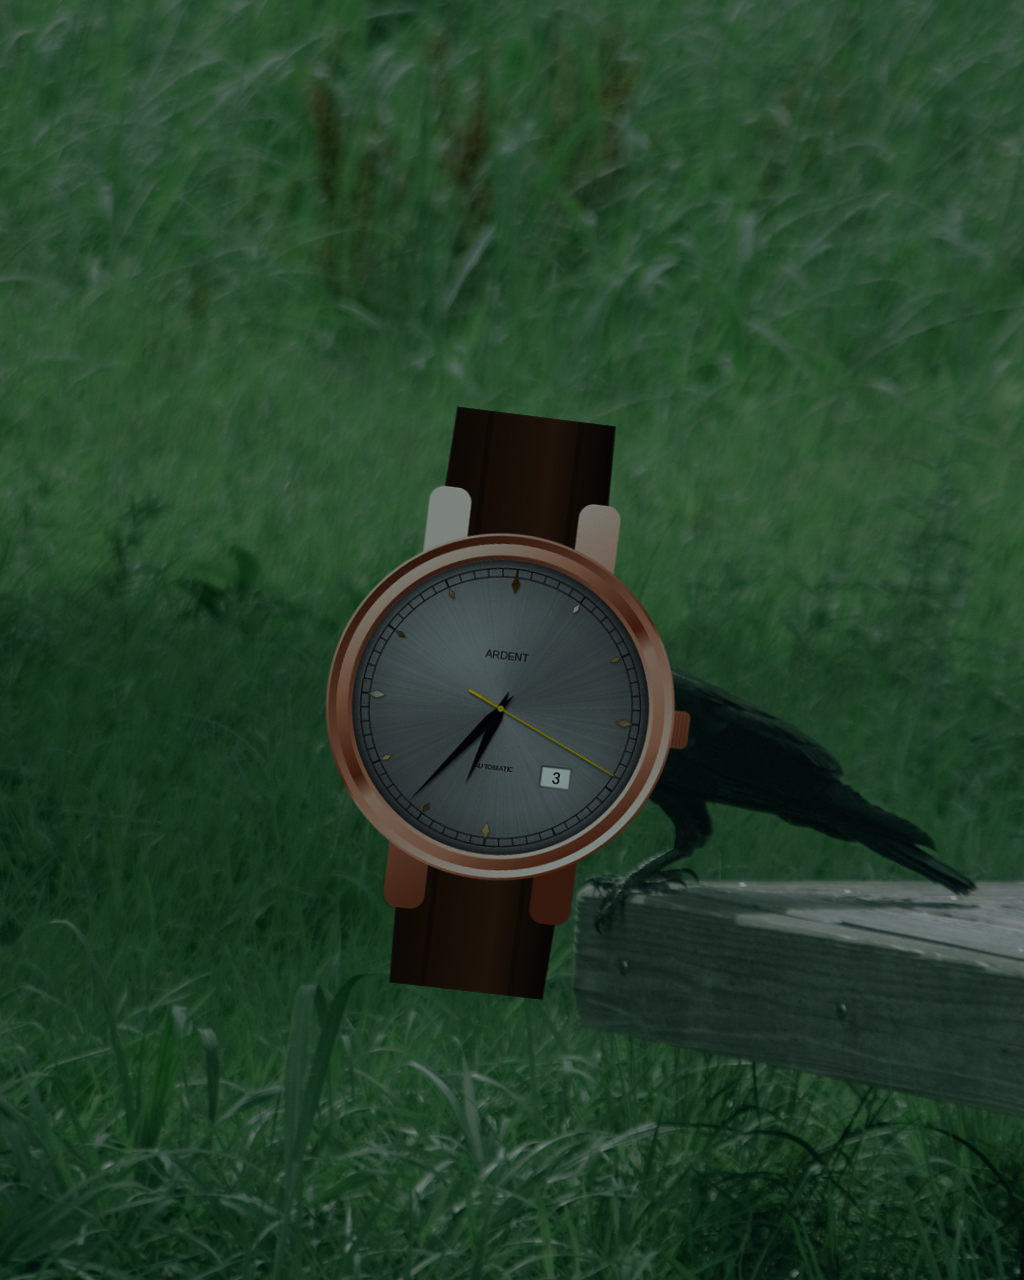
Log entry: **6:36:19**
